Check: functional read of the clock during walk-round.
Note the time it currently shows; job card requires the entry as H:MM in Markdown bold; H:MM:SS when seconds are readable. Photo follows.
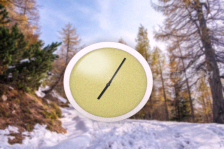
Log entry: **7:05**
